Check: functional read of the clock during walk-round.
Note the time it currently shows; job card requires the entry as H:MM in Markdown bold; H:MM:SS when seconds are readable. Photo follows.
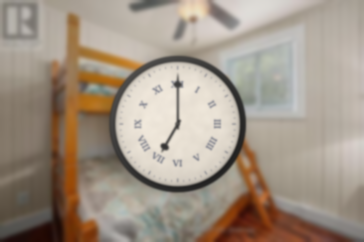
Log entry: **7:00**
